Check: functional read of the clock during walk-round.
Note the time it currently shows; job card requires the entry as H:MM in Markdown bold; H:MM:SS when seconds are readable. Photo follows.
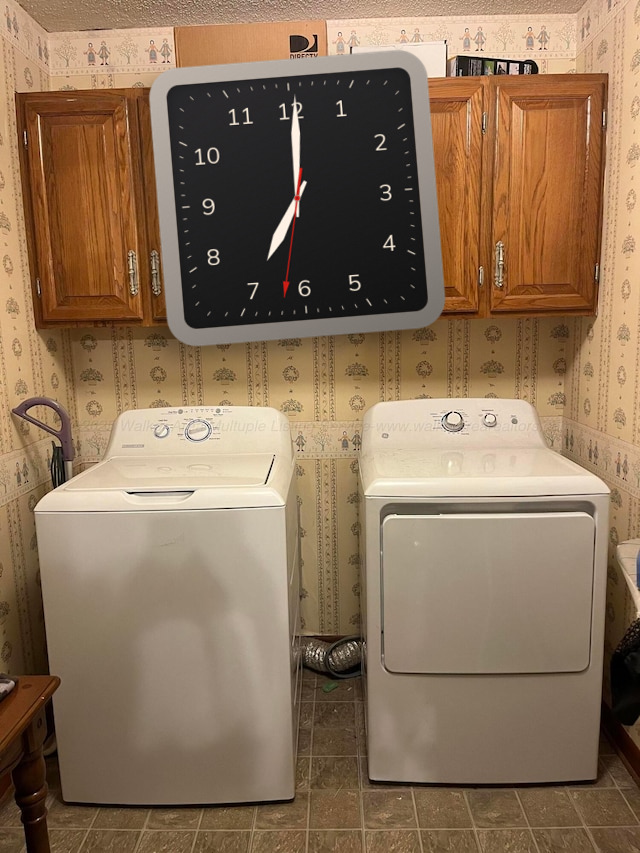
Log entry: **7:00:32**
